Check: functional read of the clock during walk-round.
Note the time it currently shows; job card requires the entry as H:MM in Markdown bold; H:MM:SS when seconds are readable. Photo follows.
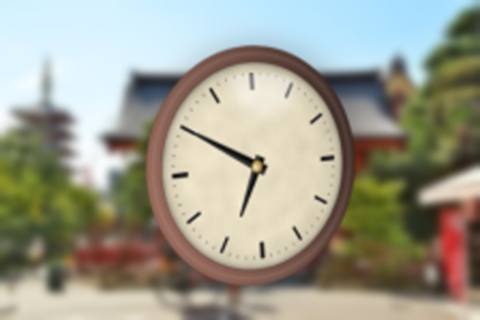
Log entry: **6:50**
